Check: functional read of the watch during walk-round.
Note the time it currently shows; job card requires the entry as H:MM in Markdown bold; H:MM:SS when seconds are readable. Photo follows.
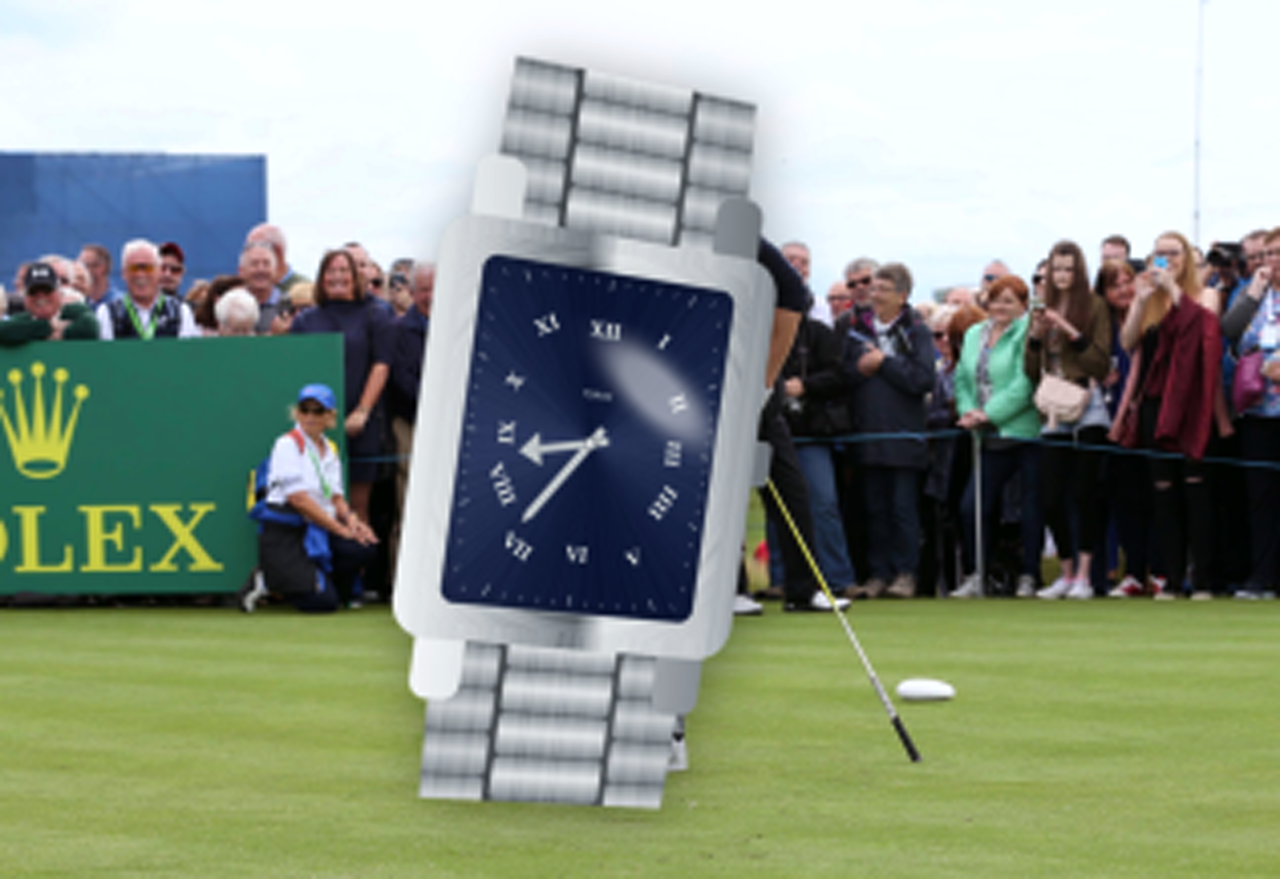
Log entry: **8:36**
